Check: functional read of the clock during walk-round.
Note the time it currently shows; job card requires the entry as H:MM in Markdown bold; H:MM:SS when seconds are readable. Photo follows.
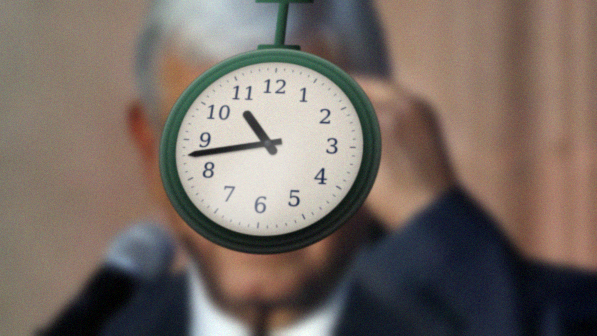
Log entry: **10:43**
